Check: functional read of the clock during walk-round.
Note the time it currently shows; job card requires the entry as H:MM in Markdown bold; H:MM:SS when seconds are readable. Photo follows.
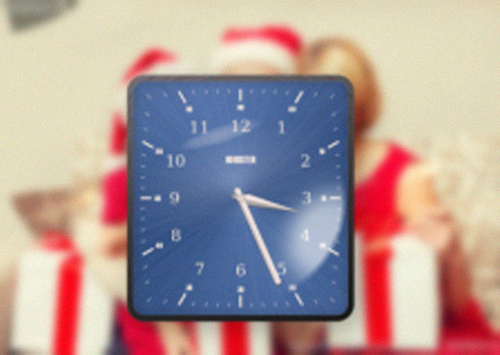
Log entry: **3:26**
